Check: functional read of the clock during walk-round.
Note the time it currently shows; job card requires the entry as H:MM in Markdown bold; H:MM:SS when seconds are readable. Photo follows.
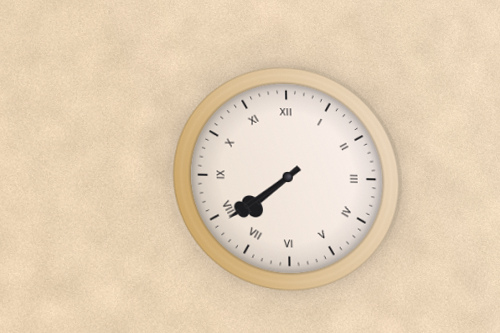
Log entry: **7:39**
